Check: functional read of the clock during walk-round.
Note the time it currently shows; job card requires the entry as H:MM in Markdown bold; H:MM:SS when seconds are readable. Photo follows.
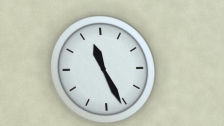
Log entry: **11:26**
